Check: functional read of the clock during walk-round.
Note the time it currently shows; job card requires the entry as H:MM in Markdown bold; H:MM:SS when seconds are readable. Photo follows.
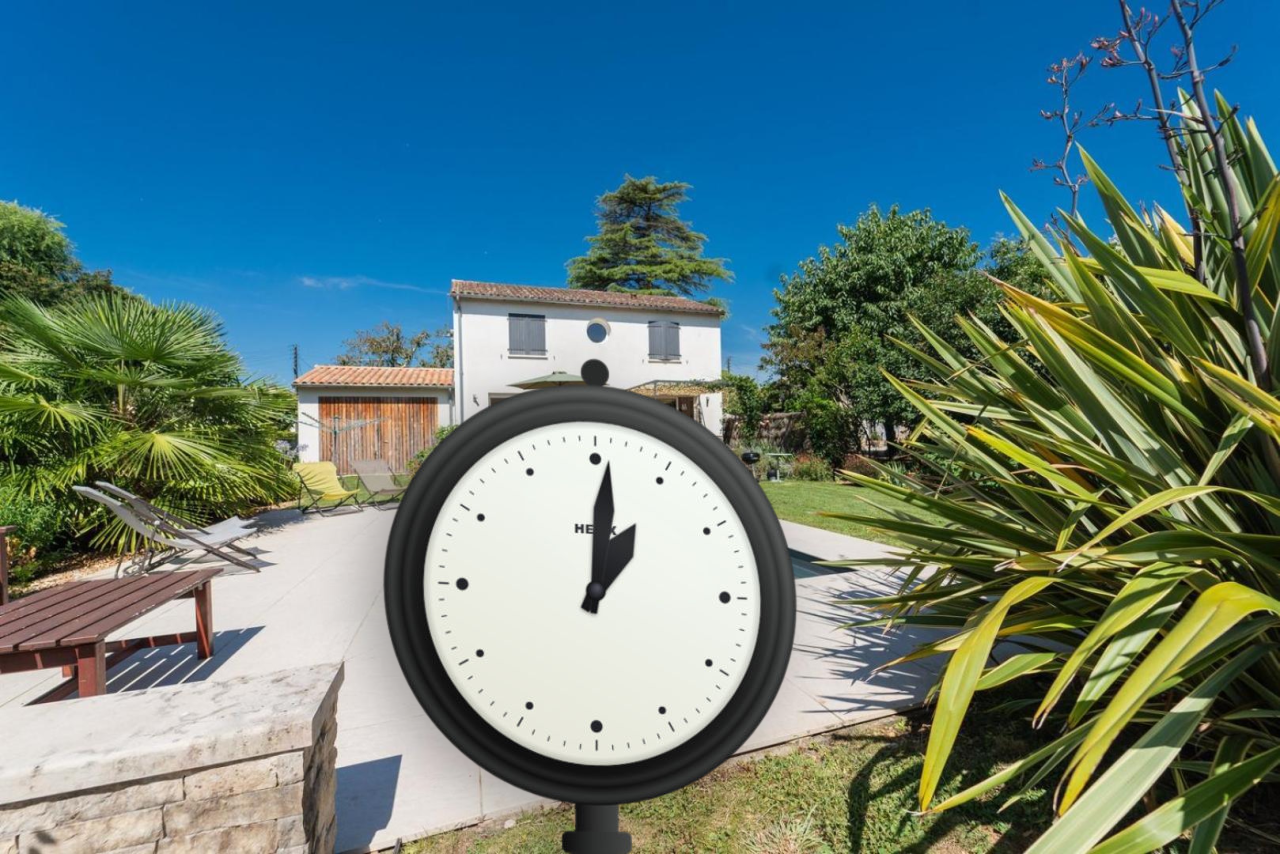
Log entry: **1:01**
